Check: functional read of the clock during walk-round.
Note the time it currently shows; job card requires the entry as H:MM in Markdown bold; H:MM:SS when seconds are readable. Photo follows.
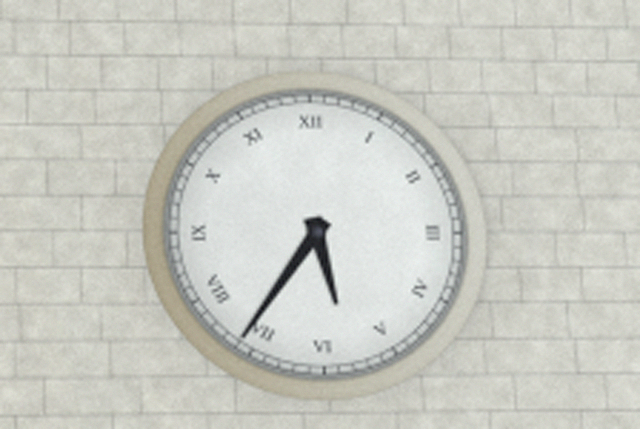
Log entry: **5:36**
